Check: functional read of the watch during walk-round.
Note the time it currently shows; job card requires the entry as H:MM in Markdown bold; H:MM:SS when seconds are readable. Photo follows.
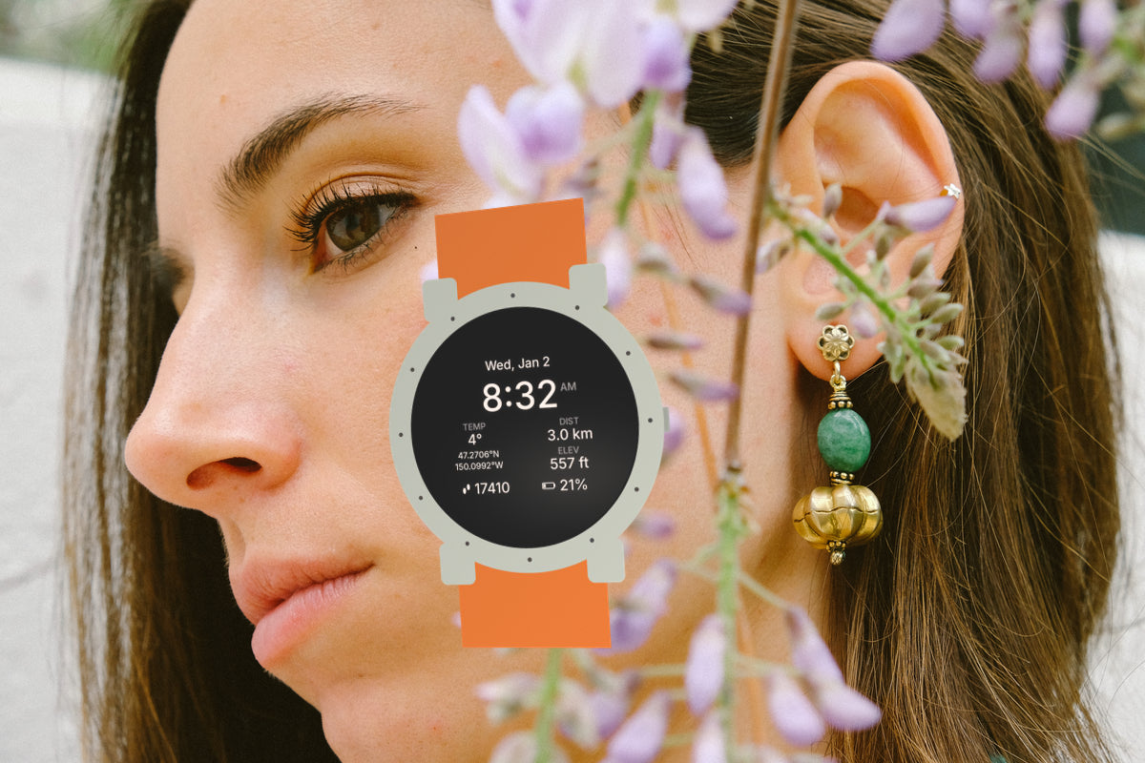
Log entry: **8:32**
